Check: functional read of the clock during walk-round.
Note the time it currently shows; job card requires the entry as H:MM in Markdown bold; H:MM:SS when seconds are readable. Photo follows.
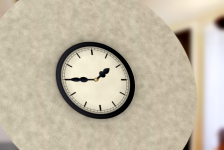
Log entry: **1:45**
